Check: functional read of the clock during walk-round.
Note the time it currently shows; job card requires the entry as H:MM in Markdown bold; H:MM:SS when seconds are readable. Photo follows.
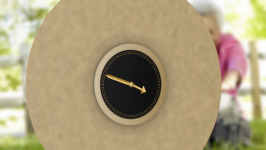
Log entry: **3:48**
